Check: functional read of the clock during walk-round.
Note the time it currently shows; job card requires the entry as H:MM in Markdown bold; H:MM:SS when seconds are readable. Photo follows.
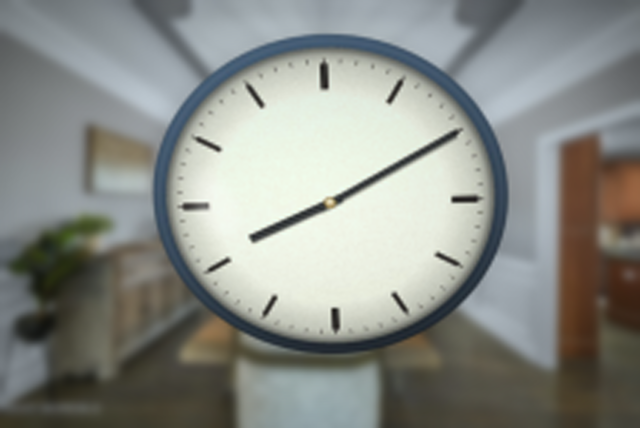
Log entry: **8:10**
